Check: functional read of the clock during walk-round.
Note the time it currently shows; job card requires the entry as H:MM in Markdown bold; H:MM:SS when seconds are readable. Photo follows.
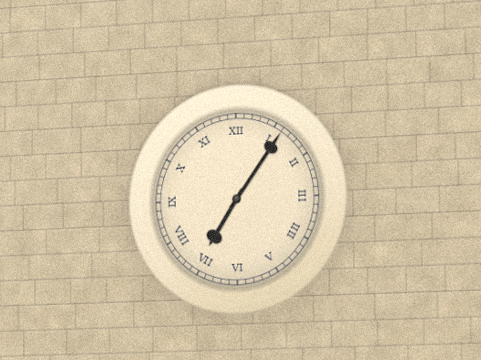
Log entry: **7:06**
